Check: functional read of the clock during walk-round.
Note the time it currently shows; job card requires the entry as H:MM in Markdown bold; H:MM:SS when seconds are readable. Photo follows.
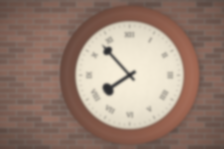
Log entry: **7:53**
